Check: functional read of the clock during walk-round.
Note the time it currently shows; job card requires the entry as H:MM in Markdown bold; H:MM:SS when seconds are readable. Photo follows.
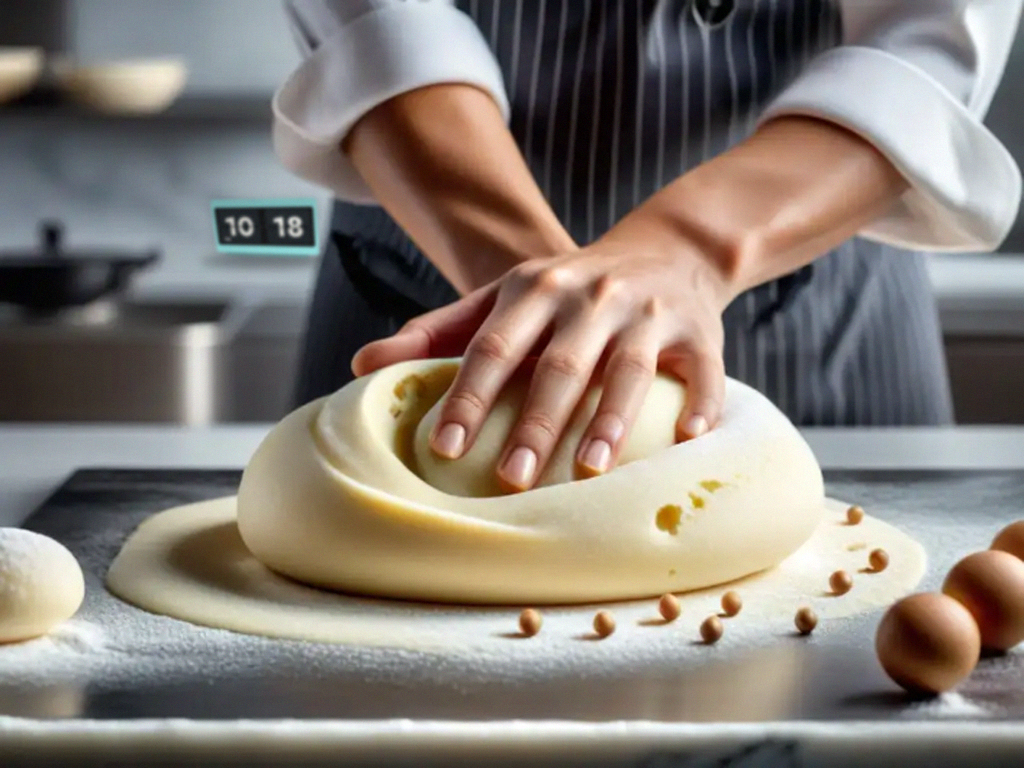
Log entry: **10:18**
